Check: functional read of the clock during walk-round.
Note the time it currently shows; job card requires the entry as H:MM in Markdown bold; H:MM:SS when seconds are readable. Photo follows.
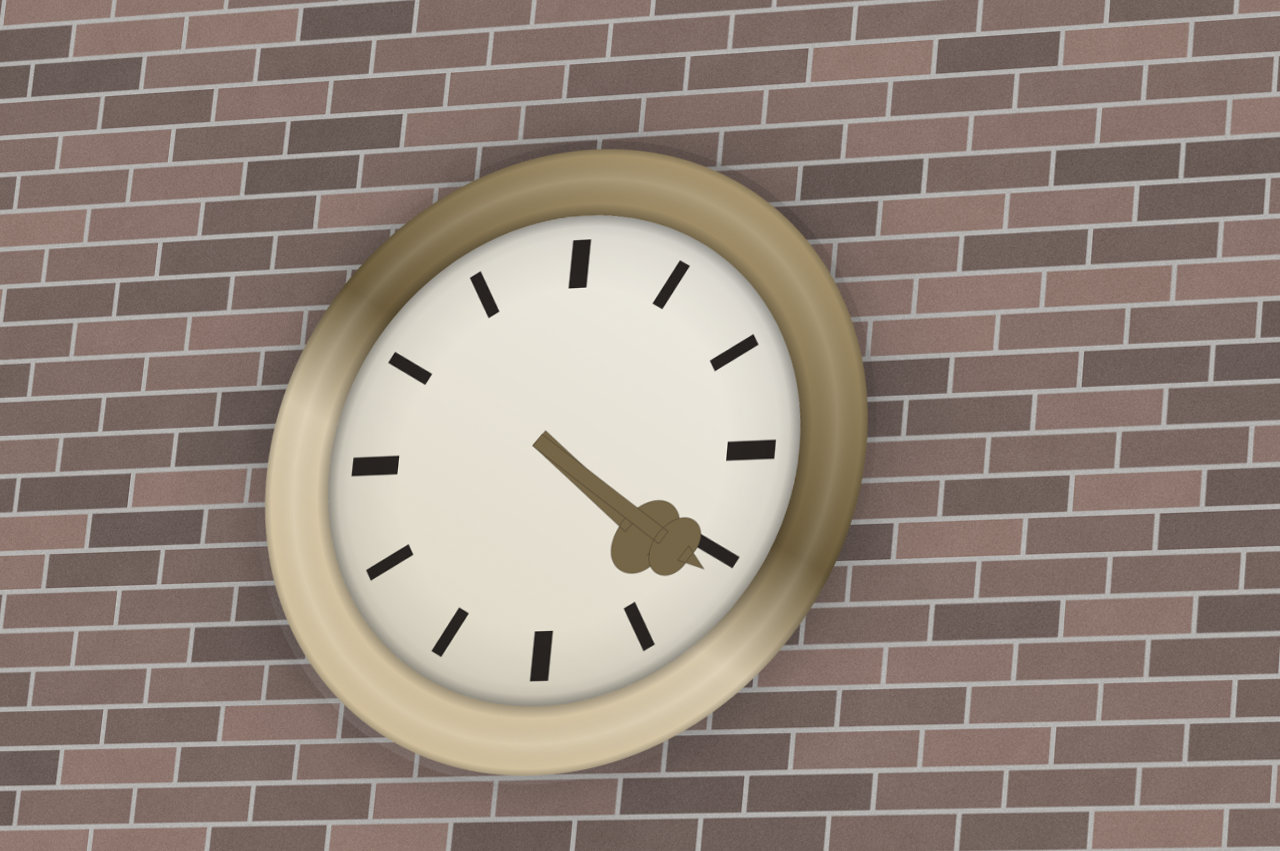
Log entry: **4:21**
